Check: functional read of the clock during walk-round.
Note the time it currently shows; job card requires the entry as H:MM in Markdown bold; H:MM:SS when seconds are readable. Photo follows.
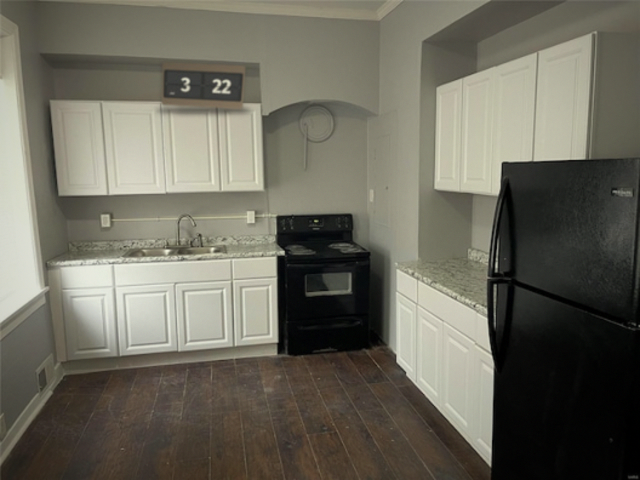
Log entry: **3:22**
